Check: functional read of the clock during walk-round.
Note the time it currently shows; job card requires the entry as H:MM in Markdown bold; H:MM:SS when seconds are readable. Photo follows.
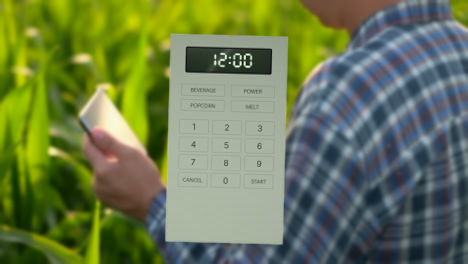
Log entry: **12:00**
